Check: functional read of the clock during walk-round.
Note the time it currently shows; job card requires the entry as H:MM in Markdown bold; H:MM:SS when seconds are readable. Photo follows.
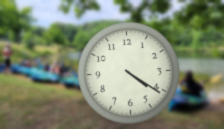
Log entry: **4:21**
